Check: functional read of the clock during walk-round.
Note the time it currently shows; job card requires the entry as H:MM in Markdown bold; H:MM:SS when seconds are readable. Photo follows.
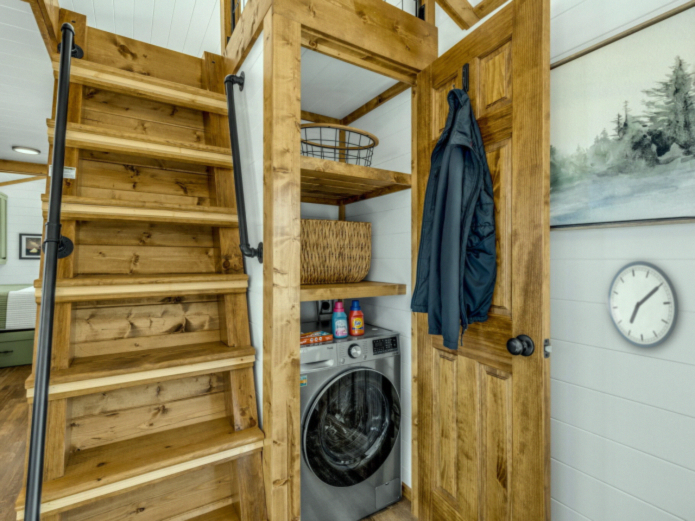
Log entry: **7:10**
